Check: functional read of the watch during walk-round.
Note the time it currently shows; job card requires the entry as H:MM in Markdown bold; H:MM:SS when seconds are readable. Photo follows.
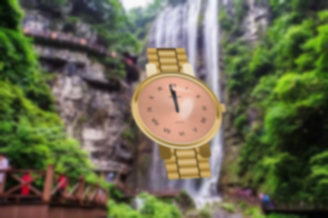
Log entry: **11:59**
